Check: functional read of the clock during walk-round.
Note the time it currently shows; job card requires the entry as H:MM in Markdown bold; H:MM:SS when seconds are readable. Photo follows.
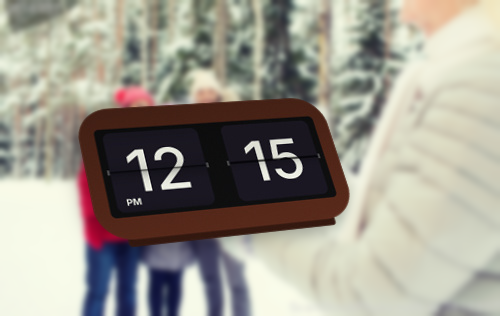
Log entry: **12:15**
